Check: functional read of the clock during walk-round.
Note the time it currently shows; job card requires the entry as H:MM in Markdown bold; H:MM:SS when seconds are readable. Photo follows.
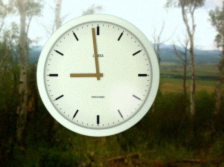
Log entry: **8:59**
